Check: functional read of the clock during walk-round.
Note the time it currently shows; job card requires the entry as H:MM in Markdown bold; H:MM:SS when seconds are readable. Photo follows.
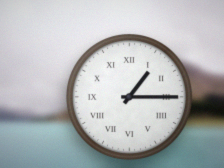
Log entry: **1:15**
